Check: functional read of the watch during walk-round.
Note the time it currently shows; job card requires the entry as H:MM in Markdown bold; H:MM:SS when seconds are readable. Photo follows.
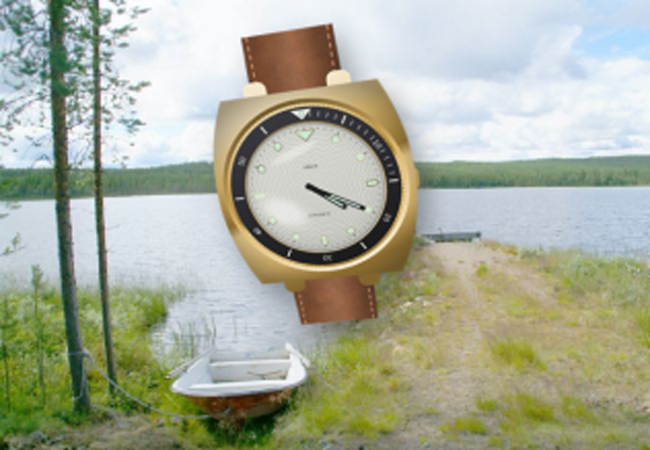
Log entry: **4:20**
